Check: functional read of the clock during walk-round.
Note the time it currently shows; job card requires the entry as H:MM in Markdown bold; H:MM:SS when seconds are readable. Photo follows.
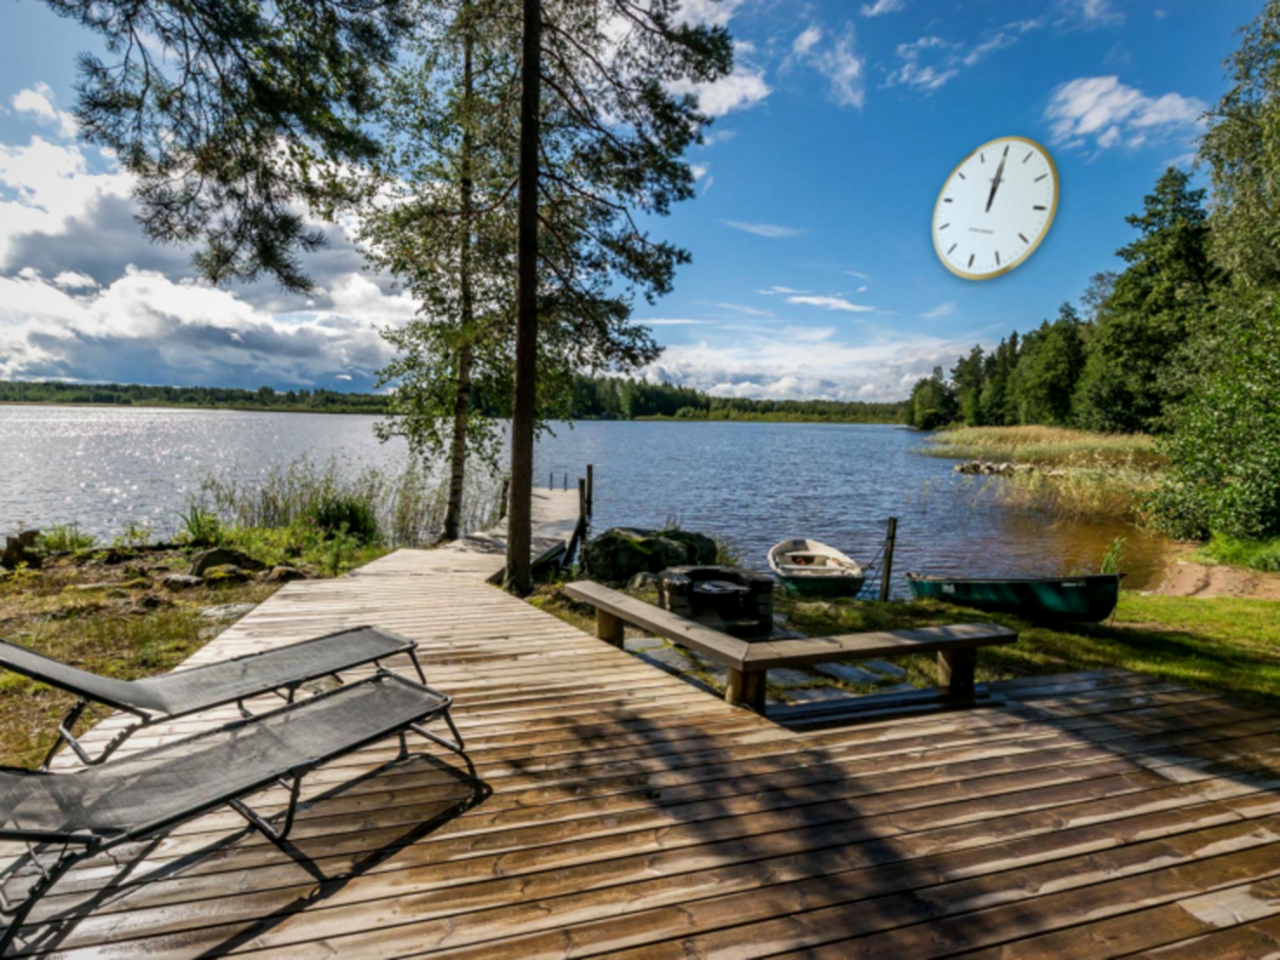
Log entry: **12:00**
